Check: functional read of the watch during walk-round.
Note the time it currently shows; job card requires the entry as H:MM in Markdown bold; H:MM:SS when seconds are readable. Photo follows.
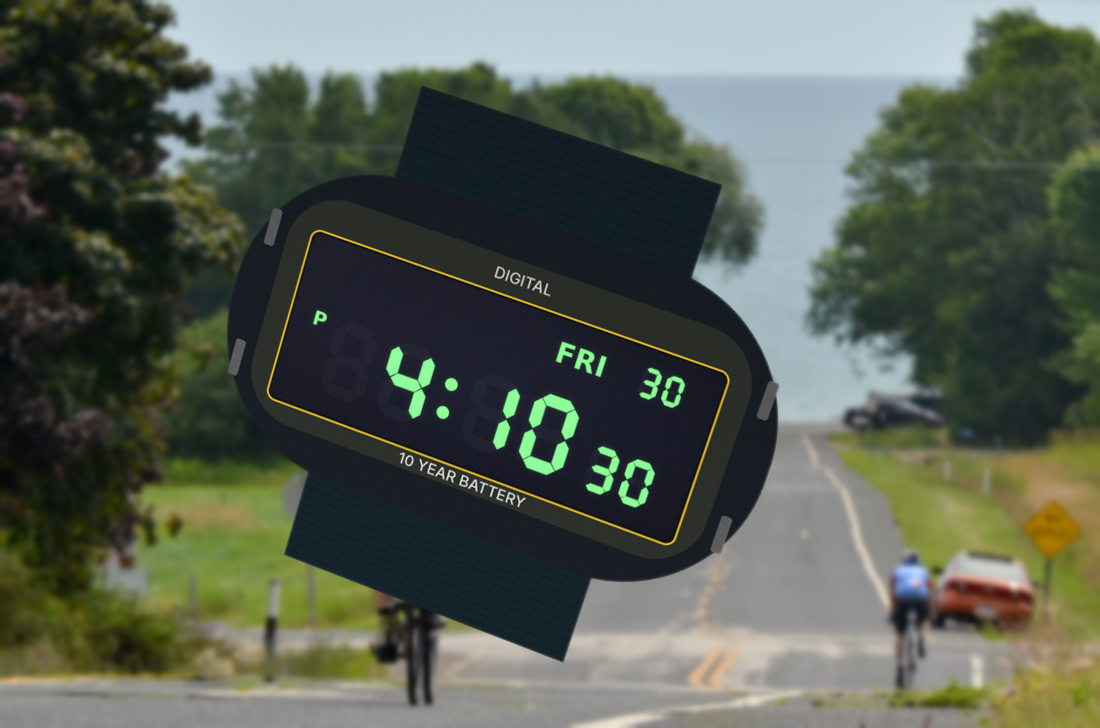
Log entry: **4:10:30**
